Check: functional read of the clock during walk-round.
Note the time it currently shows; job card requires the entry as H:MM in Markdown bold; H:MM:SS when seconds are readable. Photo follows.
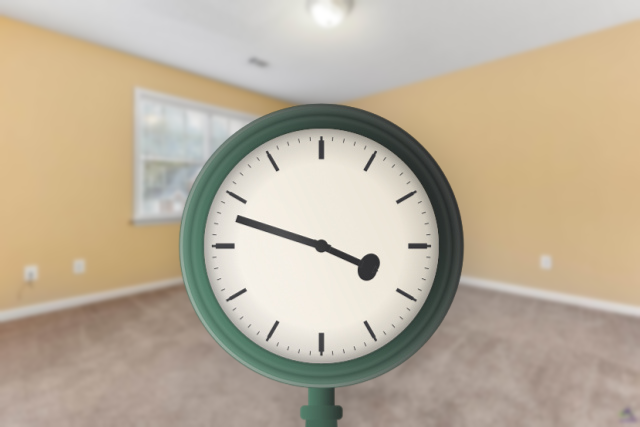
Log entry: **3:48**
